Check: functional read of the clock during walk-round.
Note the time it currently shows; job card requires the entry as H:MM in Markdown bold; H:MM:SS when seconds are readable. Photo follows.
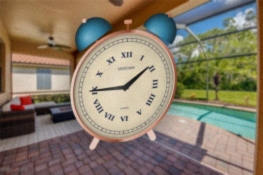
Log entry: **1:45**
